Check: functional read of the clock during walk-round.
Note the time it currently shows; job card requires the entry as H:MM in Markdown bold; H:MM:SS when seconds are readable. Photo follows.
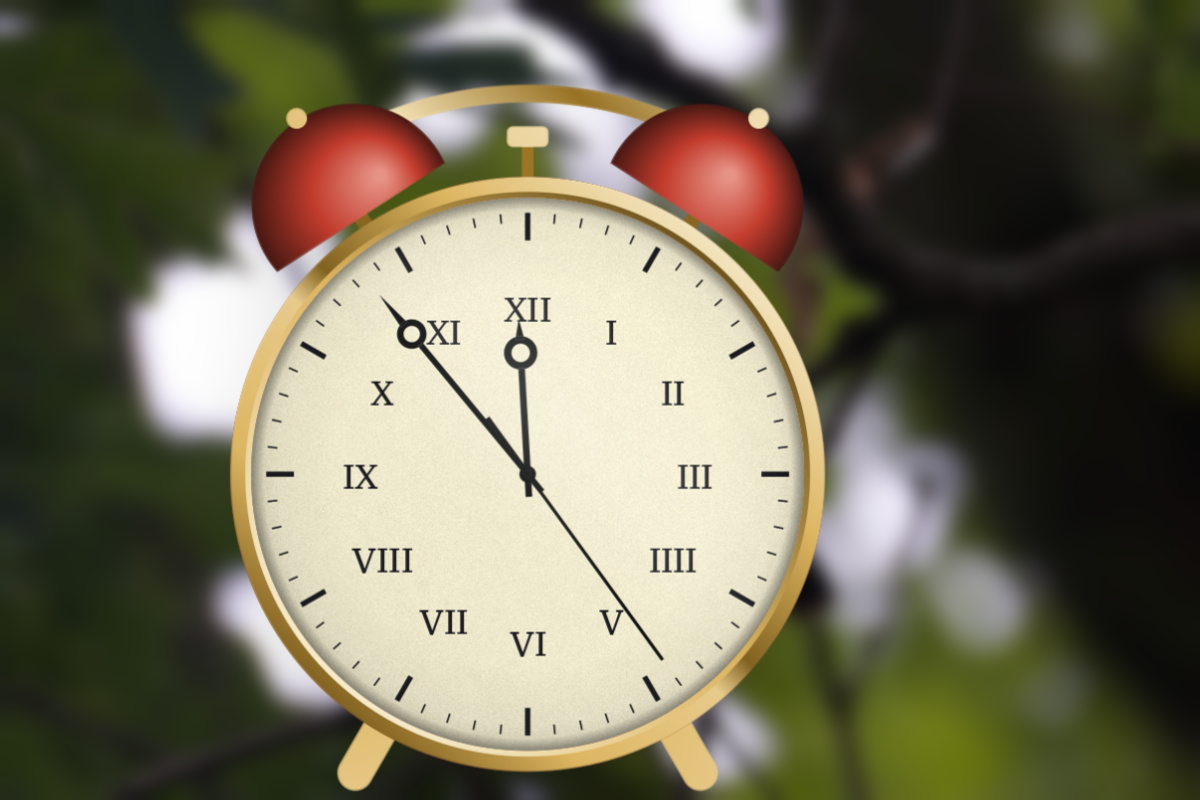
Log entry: **11:53:24**
